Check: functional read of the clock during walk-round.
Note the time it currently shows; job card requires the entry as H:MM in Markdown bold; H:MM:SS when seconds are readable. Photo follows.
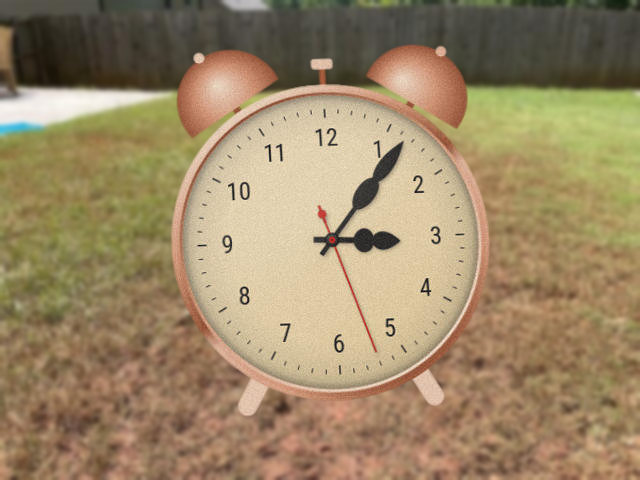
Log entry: **3:06:27**
